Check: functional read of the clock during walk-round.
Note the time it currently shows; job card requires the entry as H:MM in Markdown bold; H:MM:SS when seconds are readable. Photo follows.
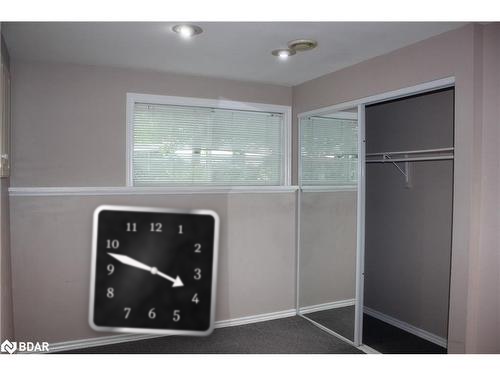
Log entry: **3:48**
